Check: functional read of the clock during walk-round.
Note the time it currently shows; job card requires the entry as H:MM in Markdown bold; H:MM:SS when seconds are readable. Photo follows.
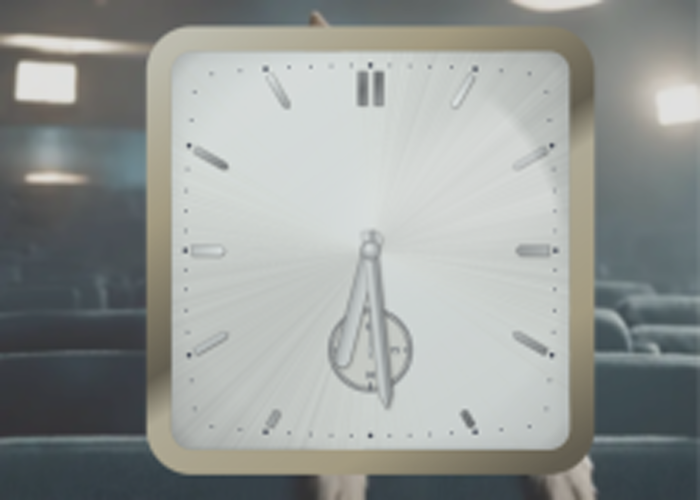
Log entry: **6:29**
